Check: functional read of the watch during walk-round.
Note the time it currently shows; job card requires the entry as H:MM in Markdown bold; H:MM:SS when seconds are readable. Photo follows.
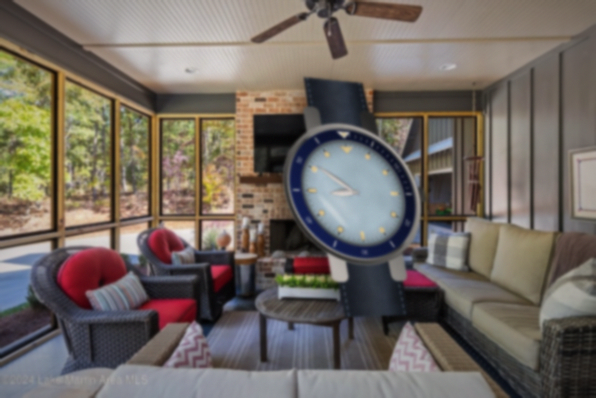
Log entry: **8:51**
